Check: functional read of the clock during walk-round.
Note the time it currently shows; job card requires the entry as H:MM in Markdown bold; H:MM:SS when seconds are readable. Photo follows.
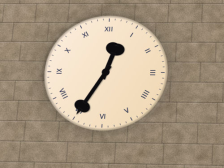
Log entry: **12:35**
